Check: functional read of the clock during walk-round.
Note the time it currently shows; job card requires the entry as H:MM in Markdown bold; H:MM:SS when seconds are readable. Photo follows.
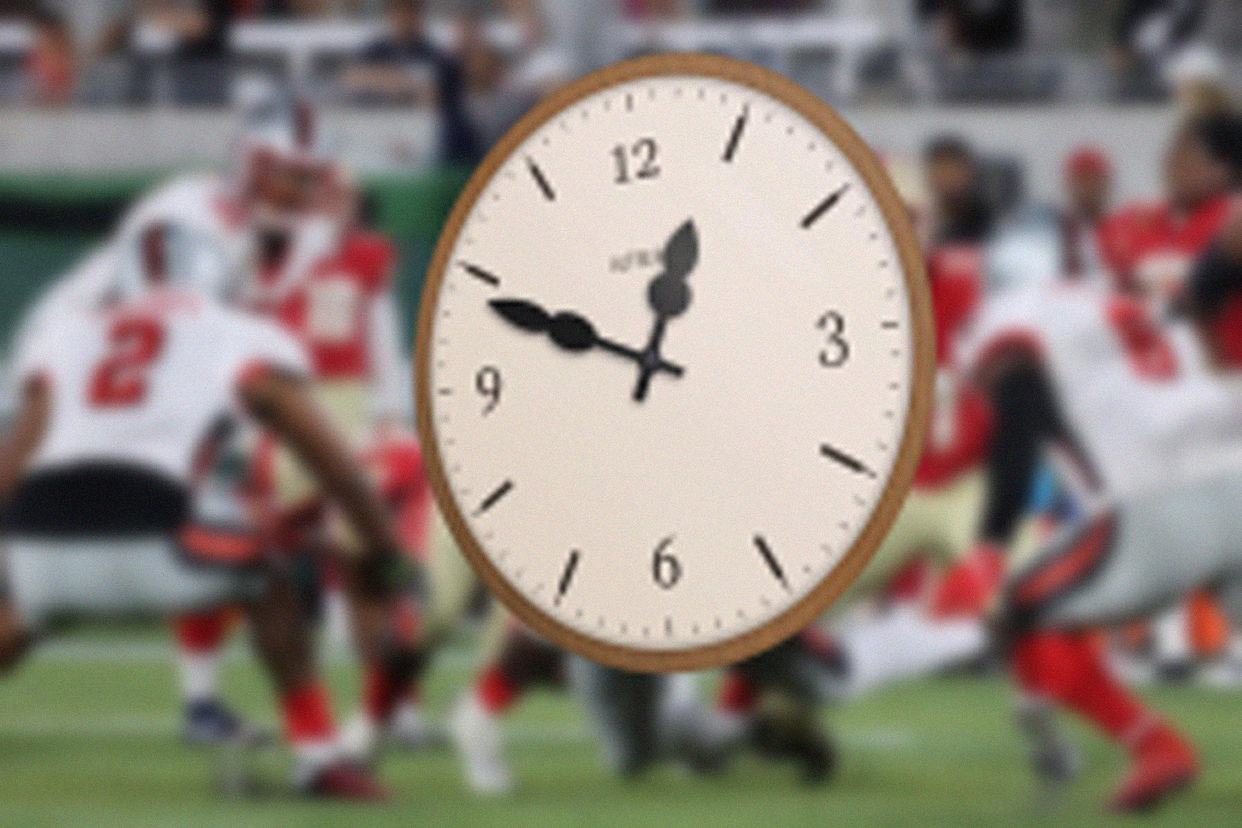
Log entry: **12:49**
